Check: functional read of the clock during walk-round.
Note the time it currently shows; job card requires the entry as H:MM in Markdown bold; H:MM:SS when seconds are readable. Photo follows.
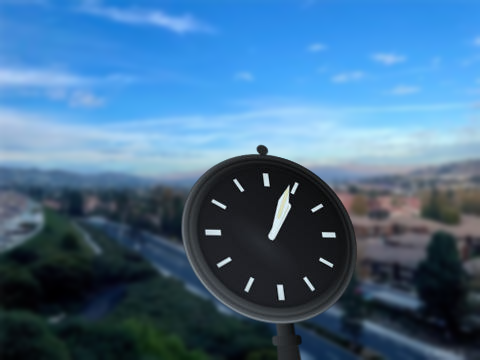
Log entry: **1:04**
